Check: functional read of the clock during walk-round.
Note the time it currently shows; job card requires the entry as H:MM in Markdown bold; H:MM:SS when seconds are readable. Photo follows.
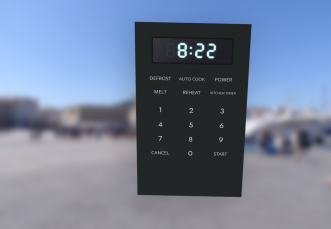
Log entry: **8:22**
